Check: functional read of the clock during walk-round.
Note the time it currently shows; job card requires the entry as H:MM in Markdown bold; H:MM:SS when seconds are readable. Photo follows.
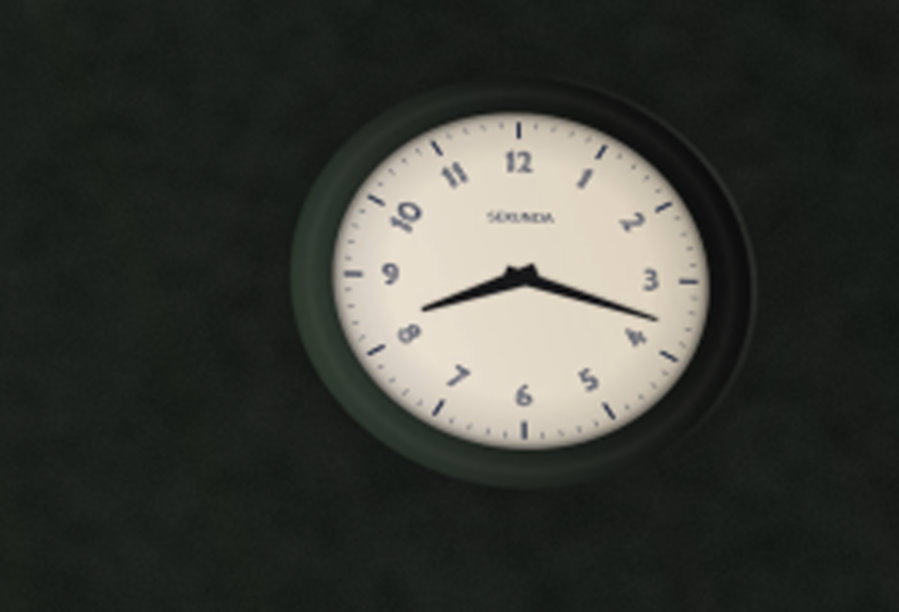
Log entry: **8:18**
